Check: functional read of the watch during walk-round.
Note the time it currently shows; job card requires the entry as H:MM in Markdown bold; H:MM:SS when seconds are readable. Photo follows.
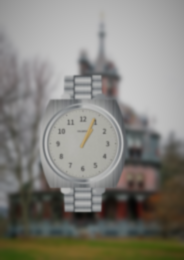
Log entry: **1:04**
